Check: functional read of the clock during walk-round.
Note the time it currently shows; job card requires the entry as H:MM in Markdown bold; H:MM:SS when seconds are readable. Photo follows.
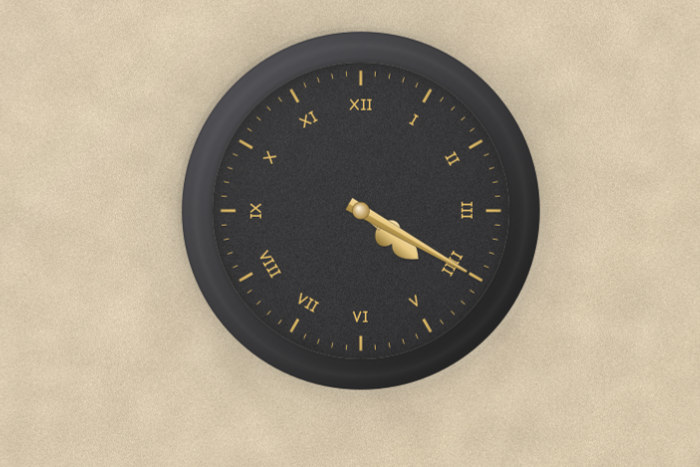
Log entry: **4:20**
